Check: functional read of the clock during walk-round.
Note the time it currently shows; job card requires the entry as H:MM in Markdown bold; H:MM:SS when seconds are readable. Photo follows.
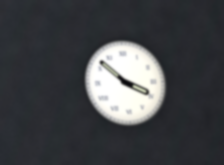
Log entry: **3:52**
